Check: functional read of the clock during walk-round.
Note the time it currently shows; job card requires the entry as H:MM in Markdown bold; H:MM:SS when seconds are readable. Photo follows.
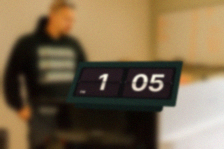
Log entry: **1:05**
